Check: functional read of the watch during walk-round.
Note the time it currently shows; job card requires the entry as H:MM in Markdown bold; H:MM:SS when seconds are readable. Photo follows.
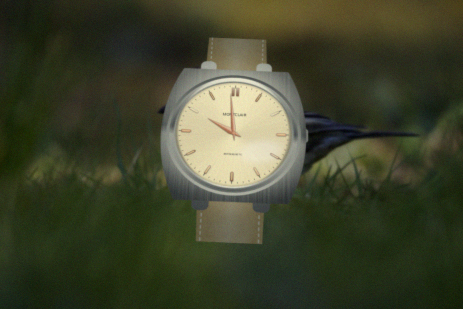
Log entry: **9:59**
